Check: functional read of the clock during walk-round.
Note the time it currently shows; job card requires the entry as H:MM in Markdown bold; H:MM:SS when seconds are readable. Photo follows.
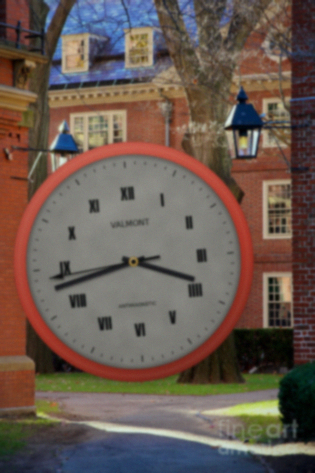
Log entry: **3:42:44**
